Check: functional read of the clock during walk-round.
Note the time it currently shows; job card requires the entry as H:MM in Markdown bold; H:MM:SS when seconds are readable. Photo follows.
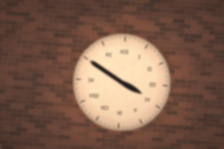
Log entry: **3:50**
